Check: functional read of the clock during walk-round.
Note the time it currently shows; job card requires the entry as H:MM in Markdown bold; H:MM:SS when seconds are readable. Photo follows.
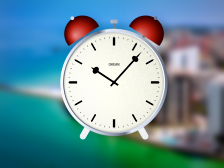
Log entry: **10:07**
